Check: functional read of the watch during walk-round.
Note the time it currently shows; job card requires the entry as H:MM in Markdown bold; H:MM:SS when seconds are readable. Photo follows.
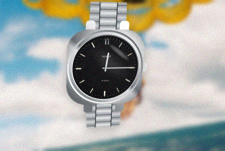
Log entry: **12:15**
